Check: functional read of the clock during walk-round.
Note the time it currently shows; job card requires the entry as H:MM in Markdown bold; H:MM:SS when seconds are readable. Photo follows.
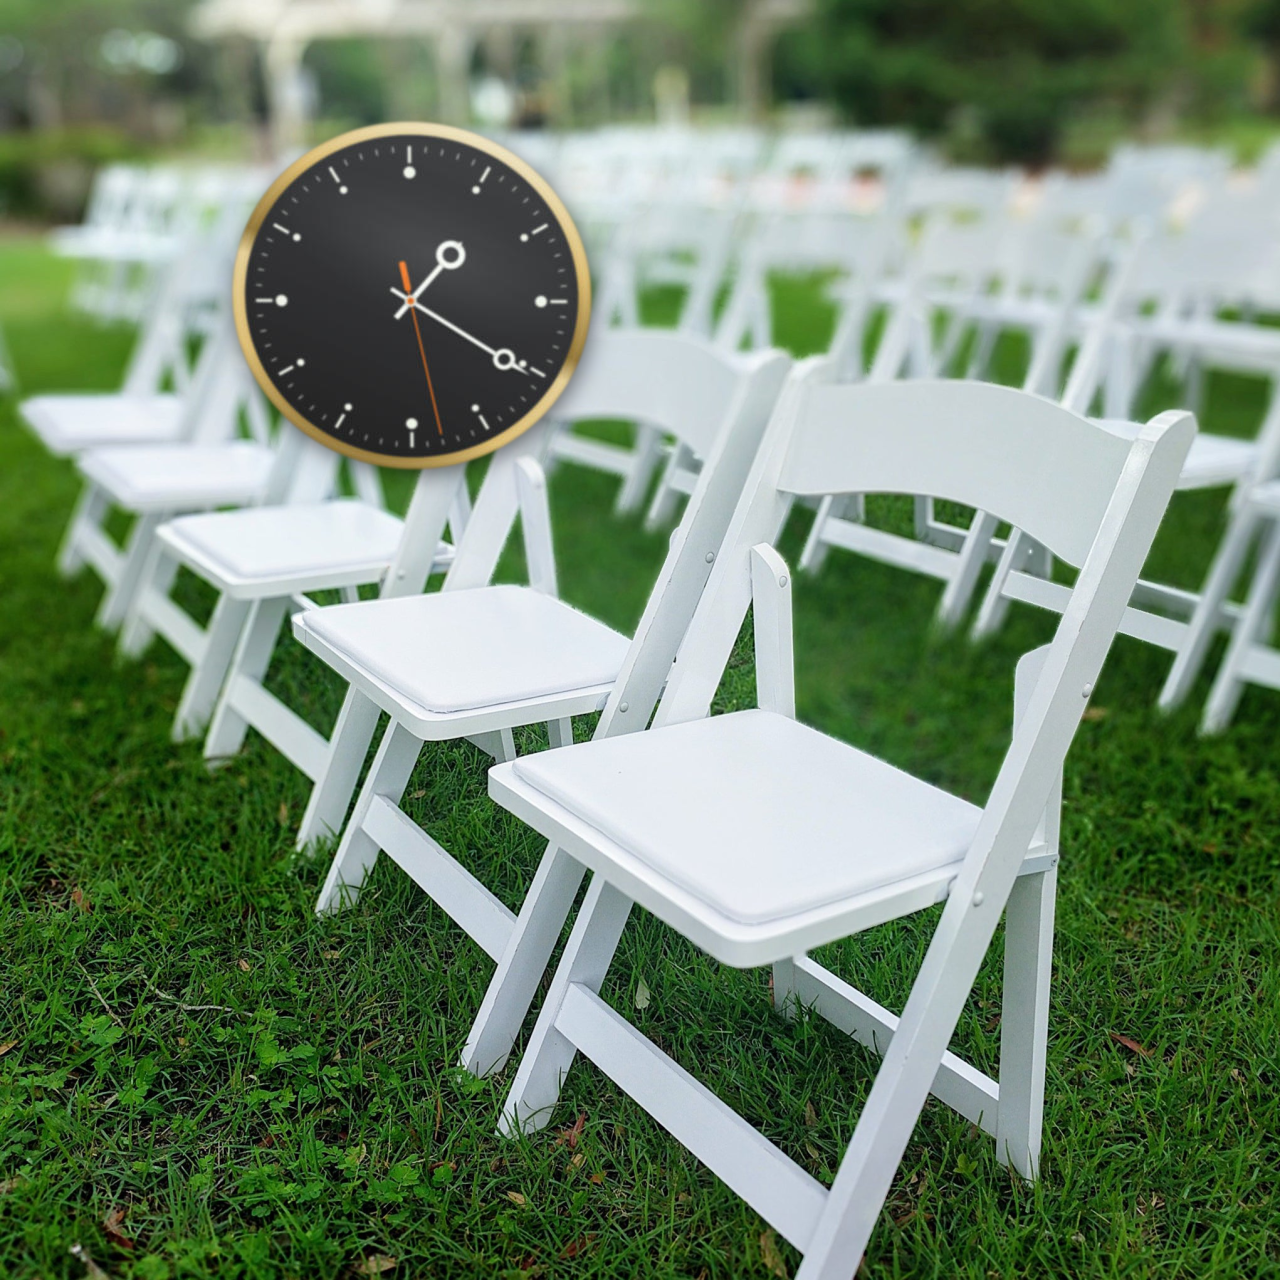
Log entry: **1:20:28**
